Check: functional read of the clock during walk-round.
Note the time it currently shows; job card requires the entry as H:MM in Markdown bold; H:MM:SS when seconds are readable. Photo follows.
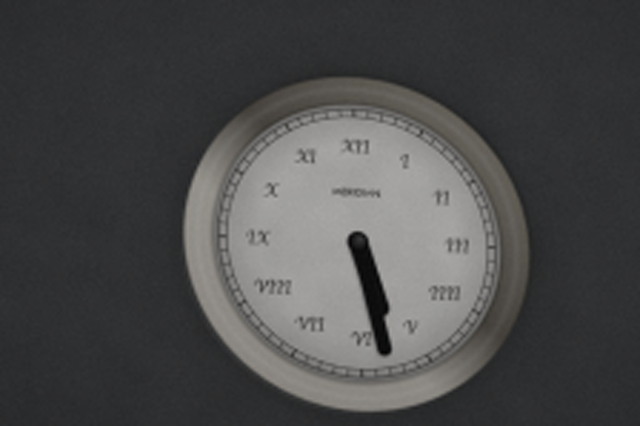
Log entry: **5:28**
